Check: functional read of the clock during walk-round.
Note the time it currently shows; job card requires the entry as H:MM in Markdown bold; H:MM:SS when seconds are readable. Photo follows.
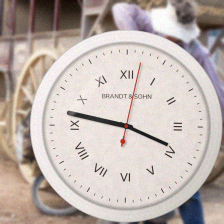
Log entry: **3:47:02**
